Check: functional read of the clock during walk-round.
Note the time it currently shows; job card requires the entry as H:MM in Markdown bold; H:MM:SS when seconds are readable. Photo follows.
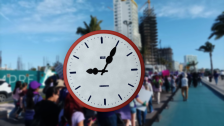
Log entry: **9:05**
